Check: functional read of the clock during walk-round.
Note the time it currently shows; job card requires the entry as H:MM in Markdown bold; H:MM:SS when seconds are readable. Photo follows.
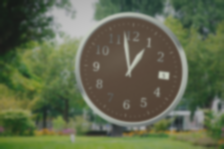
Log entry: **12:58**
